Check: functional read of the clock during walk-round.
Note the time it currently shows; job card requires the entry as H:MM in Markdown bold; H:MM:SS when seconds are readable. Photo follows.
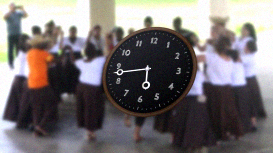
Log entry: **5:43**
